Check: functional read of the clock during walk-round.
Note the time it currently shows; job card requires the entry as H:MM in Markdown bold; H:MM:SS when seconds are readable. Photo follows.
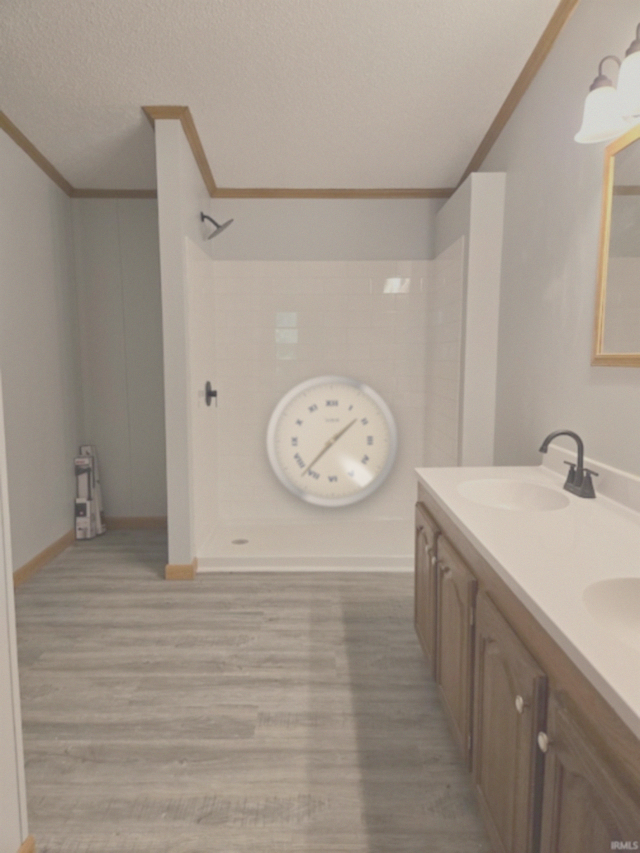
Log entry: **1:37**
